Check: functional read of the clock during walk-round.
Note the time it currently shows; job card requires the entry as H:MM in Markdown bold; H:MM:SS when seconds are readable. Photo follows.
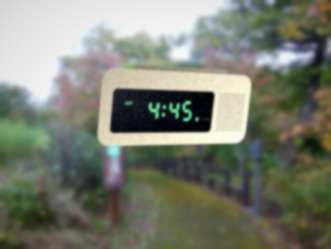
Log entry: **4:45**
